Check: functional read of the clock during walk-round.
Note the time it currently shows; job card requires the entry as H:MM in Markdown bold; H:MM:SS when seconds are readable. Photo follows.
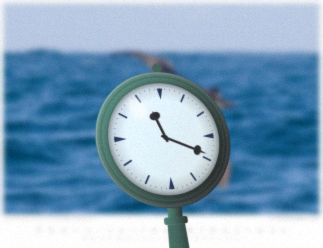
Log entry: **11:19**
